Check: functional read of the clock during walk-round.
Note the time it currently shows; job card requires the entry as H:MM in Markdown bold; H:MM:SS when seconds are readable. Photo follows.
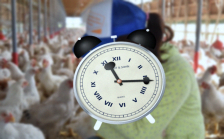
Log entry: **11:16**
